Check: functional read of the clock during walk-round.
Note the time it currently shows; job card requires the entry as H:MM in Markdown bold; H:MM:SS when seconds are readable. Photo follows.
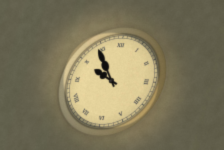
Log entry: **9:54**
